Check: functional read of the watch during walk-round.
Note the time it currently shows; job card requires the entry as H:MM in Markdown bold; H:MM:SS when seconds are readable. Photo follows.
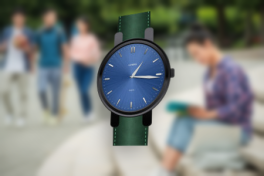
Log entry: **1:16**
